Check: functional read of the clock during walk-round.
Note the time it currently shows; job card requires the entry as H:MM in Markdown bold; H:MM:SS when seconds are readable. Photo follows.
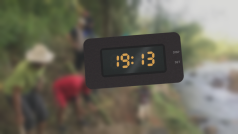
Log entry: **19:13**
